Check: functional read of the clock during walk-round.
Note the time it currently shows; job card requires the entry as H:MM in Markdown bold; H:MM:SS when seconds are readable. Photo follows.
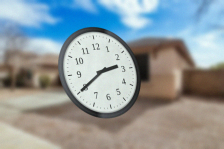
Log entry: **2:40**
